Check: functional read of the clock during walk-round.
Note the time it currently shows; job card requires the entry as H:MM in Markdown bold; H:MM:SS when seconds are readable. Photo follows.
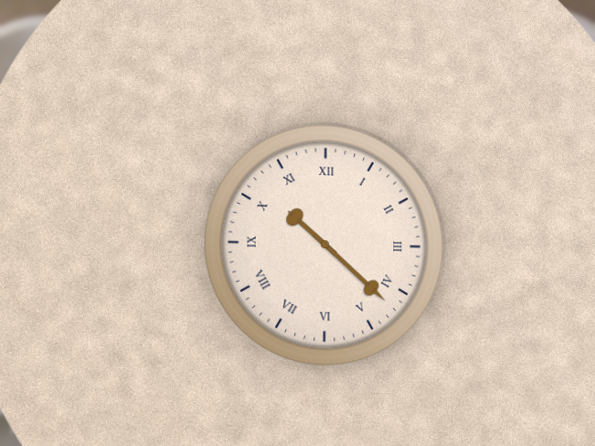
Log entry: **10:22**
